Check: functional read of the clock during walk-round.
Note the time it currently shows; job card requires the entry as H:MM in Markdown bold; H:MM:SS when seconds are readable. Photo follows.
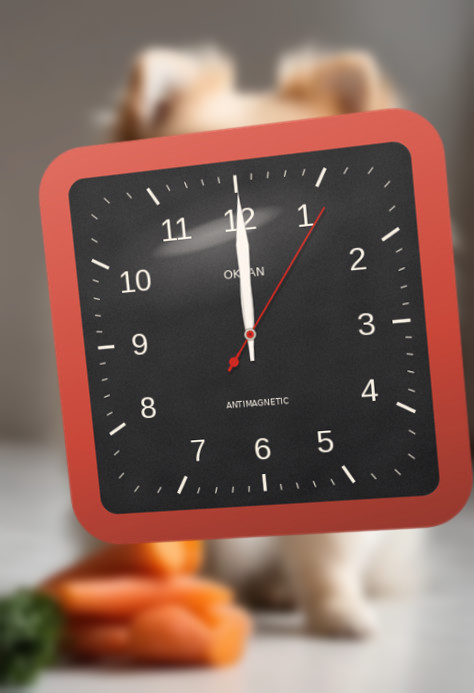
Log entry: **12:00:06**
